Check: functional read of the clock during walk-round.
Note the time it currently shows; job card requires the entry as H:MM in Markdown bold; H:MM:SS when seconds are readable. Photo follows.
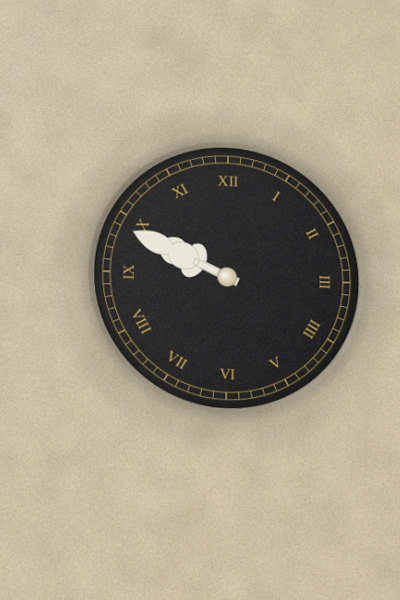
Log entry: **9:49**
